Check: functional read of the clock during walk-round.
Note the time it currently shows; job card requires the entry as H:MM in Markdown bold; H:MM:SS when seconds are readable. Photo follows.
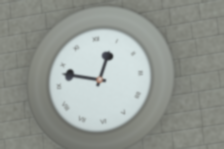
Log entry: **12:48**
